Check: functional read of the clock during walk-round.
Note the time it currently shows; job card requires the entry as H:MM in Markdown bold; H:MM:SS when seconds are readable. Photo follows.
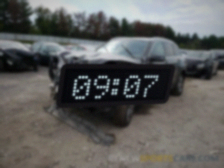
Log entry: **9:07**
